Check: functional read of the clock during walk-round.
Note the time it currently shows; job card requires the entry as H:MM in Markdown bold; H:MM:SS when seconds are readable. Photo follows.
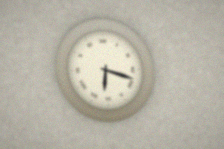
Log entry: **6:18**
